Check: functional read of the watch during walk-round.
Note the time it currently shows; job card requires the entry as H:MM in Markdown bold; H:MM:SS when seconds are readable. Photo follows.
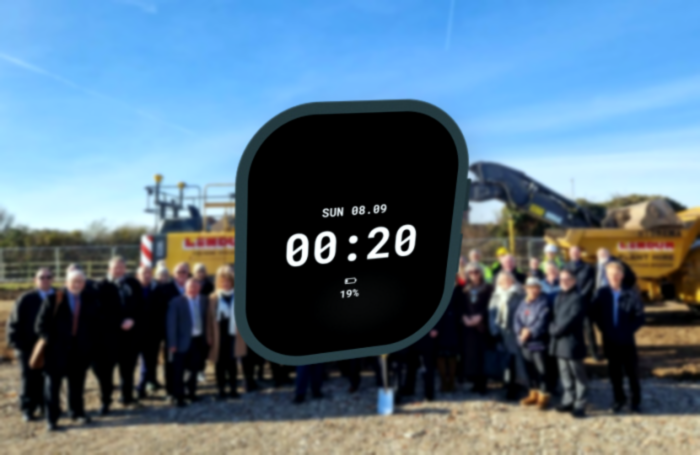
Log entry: **0:20**
